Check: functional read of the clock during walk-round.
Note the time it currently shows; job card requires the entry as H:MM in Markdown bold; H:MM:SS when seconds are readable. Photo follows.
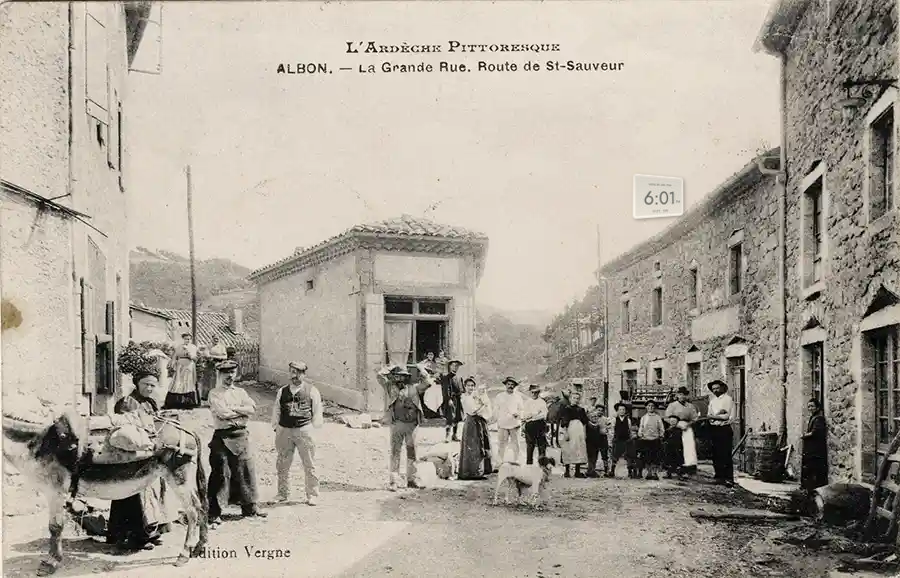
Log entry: **6:01**
